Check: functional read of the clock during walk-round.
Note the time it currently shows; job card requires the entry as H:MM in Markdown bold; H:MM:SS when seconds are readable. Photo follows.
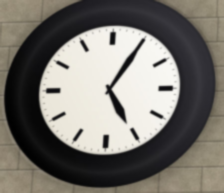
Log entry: **5:05**
